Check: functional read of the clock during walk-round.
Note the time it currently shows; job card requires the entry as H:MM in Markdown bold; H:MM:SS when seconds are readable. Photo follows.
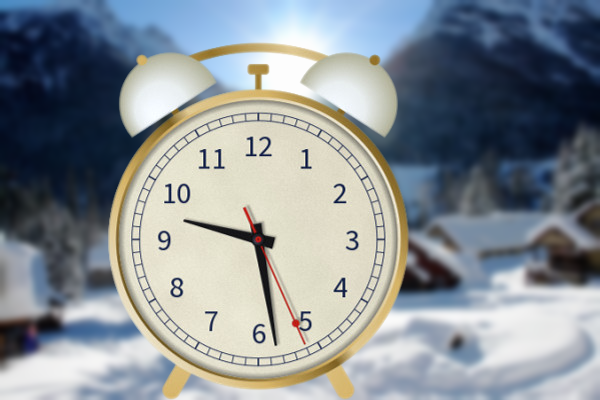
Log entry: **9:28:26**
